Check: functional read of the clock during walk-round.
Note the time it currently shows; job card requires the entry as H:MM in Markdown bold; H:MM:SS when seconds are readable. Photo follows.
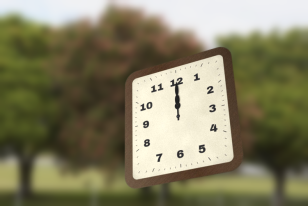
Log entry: **12:00**
